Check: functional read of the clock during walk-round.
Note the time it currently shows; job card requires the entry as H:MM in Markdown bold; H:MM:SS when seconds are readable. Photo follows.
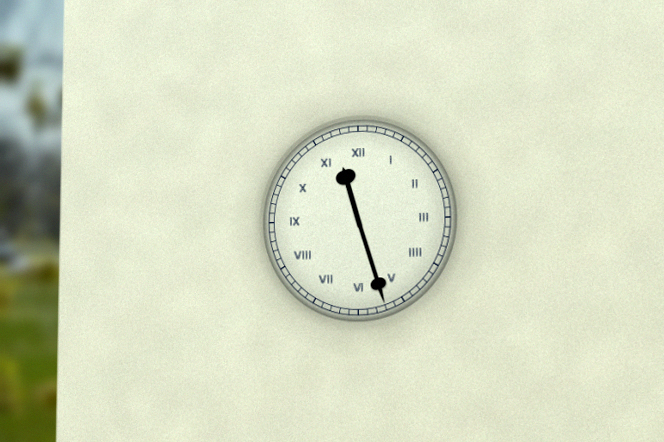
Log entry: **11:27**
